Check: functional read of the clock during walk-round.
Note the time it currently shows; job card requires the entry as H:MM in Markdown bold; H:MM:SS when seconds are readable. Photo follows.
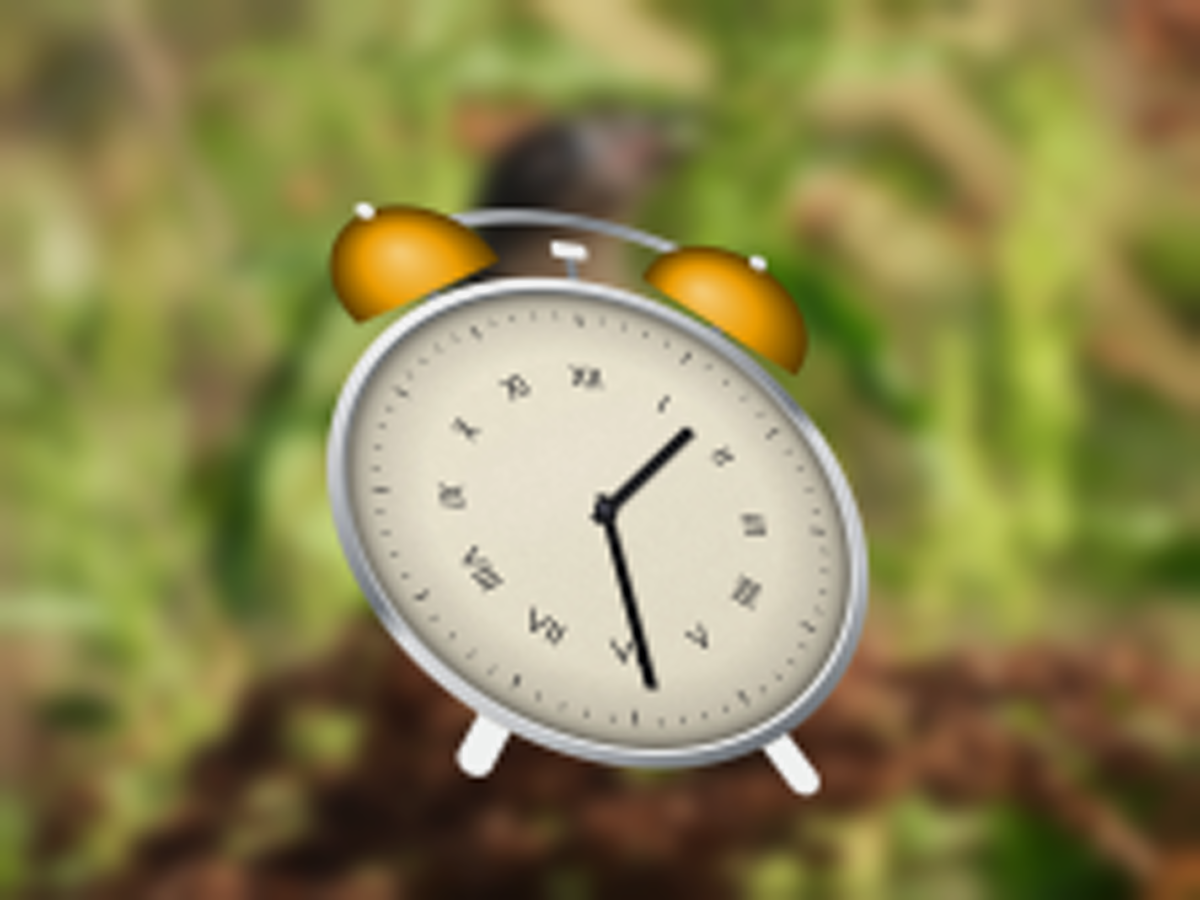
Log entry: **1:29**
